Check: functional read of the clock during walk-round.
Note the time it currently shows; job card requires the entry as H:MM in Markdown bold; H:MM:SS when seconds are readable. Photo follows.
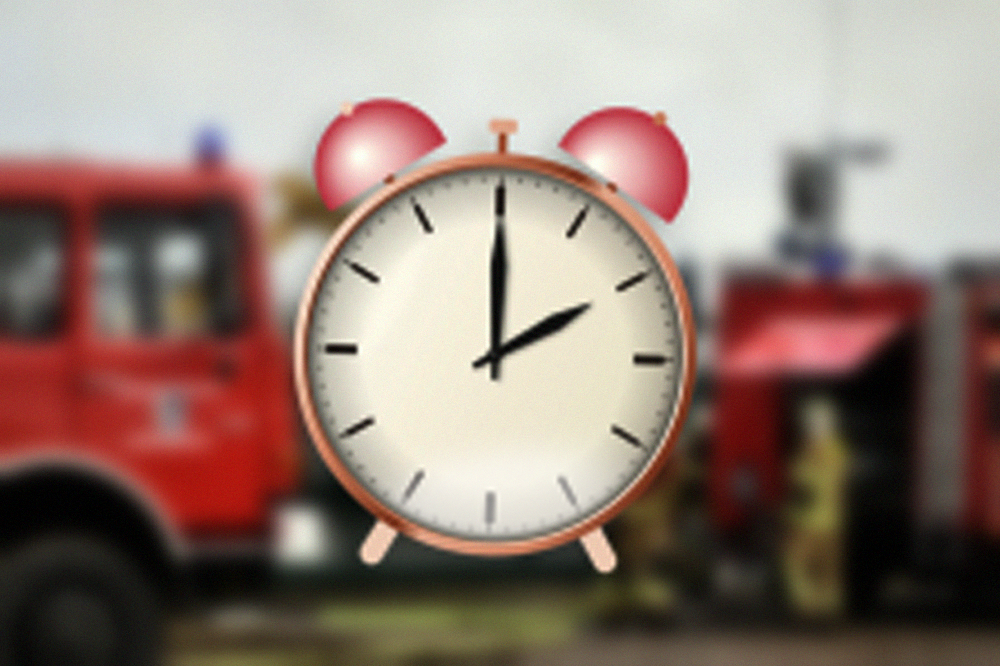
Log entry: **2:00**
